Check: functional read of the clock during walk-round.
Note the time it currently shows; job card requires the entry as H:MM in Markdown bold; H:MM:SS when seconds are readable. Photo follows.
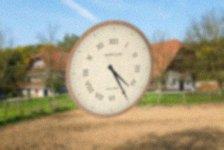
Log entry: **4:25**
